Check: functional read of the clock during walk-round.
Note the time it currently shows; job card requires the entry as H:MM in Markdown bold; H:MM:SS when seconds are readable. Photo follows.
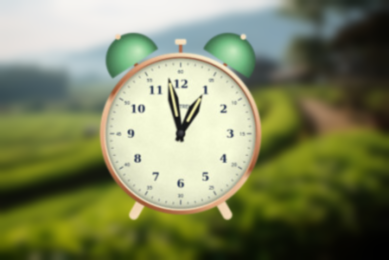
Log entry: **12:58**
